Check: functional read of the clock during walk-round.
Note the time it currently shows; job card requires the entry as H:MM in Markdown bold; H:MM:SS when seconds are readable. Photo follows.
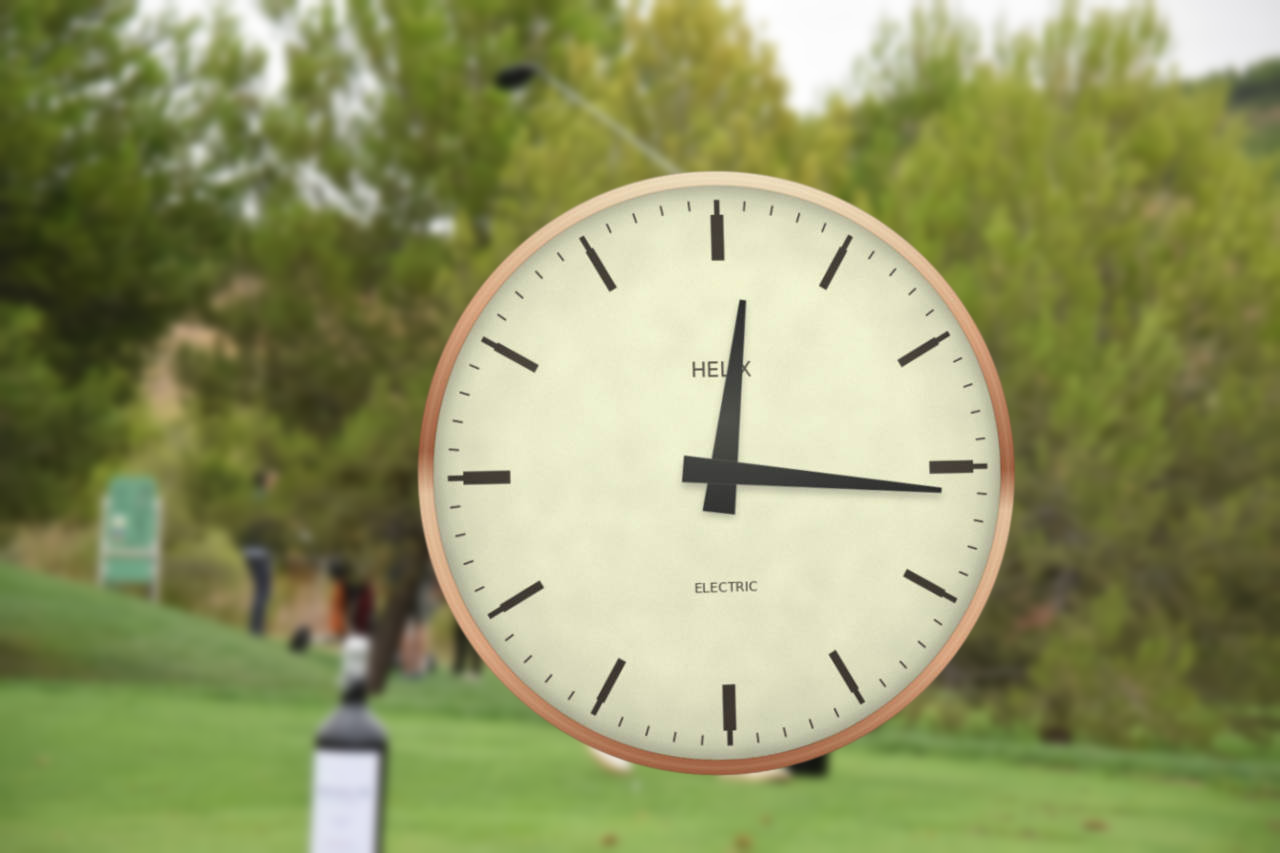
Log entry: **12:16**
